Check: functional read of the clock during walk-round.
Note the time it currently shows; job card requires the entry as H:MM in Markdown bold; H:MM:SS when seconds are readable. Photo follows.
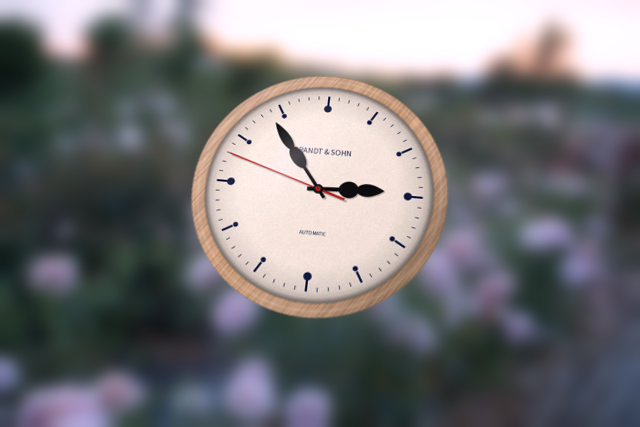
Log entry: **2:53:48**
